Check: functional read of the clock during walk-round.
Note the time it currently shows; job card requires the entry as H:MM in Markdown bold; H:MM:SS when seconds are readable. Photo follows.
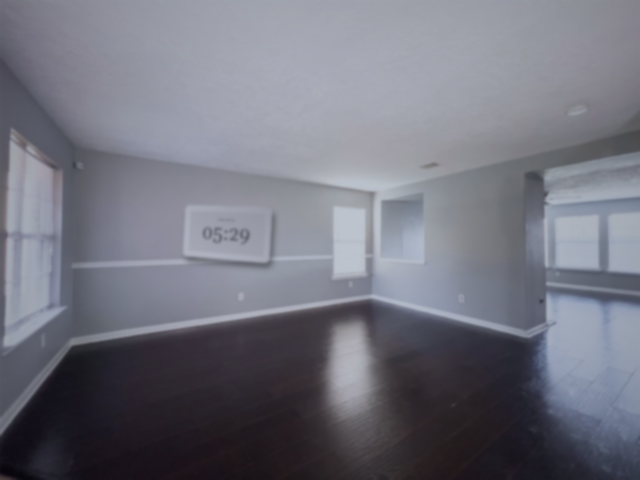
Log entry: **5:29**
